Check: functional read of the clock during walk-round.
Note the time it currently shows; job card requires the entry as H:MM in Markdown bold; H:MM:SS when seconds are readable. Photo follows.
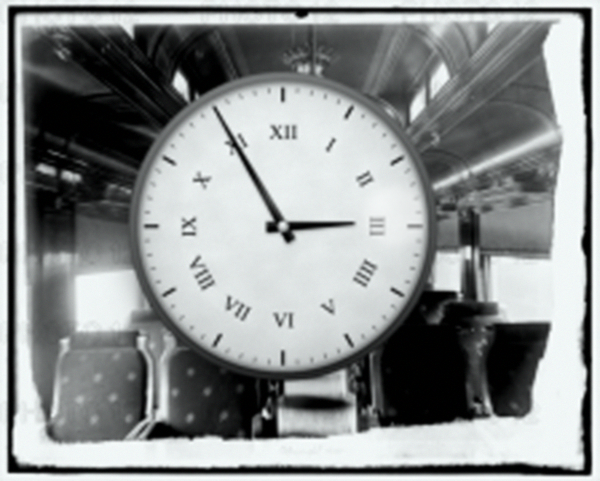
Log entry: **2:55**
